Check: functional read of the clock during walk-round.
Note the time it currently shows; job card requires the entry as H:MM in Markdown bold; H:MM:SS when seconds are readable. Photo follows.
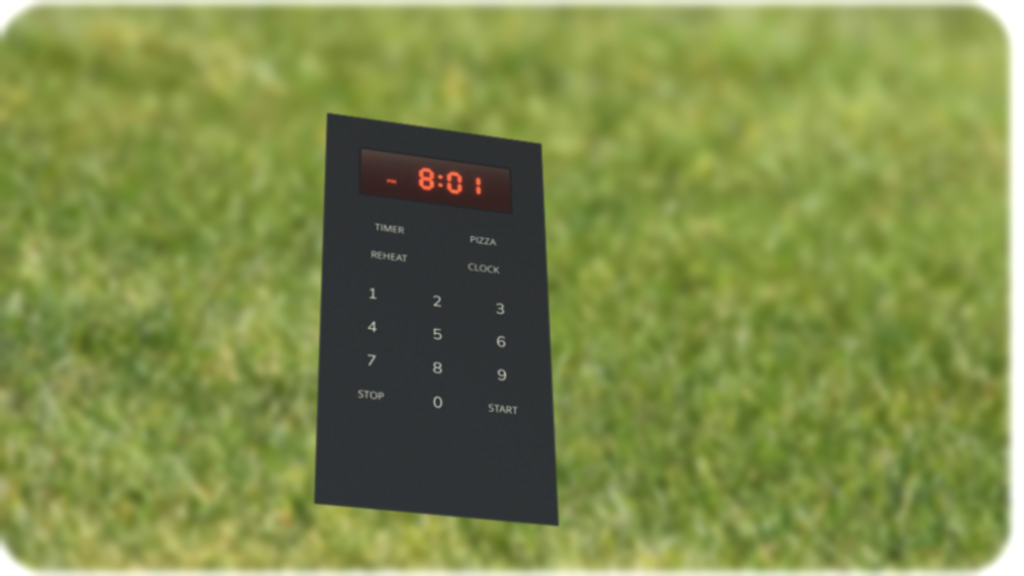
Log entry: **8:01**
